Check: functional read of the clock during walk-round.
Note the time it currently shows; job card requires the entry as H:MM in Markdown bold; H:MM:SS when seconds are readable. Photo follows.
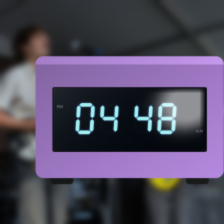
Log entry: **4:48**
